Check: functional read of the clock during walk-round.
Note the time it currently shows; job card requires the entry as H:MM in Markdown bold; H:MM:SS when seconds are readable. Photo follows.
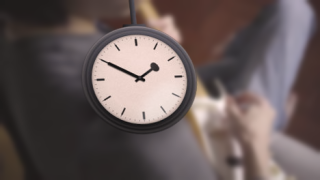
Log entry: **1:50**
